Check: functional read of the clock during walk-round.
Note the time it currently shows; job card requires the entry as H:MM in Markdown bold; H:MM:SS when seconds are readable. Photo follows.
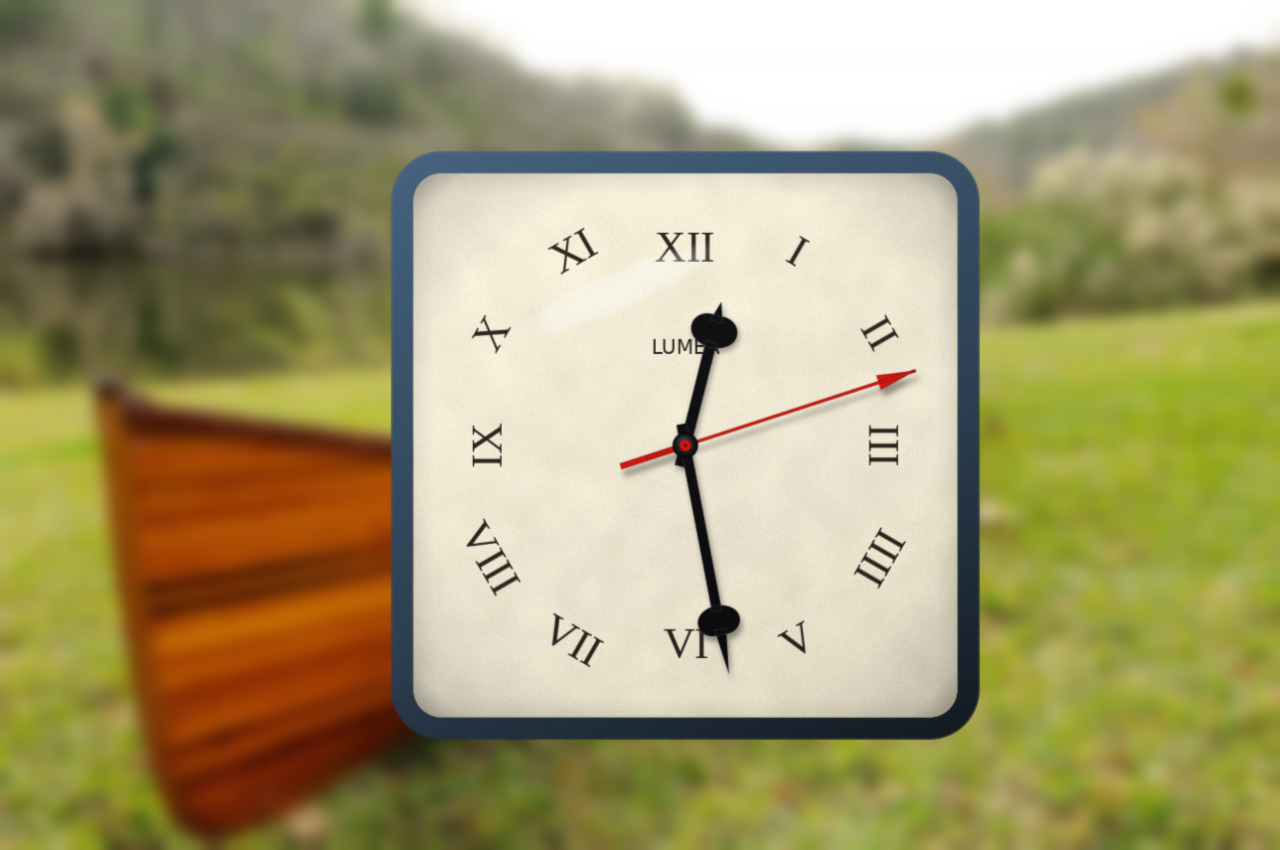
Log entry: **12:28:12**
